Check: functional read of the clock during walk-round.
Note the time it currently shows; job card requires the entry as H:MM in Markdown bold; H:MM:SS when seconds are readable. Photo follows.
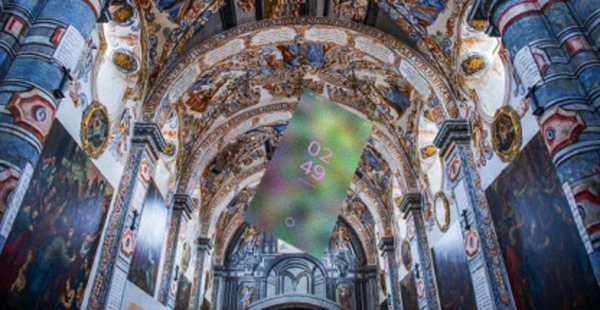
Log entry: **2:49**
